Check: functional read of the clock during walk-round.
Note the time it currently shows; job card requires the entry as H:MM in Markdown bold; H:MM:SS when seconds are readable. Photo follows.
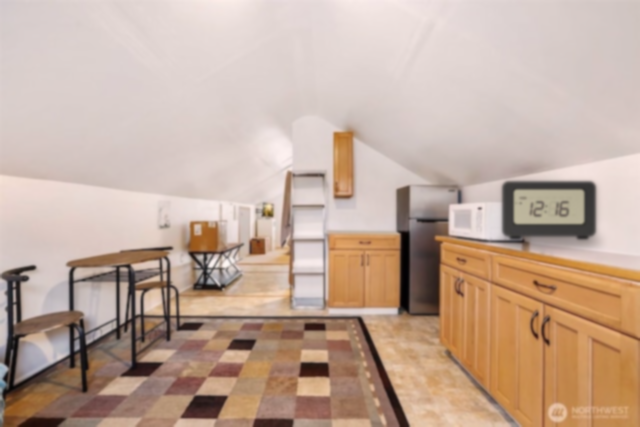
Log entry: **12:16**
